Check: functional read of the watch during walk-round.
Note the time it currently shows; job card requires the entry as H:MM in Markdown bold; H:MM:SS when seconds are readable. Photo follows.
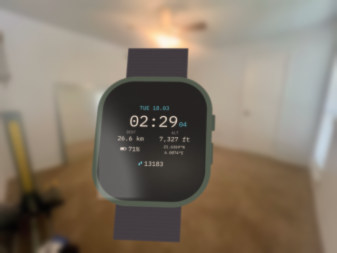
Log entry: **2:29**
